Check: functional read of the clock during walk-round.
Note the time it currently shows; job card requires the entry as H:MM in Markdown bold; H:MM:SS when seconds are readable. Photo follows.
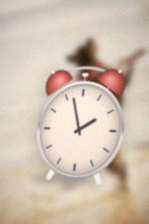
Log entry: **1:57**
